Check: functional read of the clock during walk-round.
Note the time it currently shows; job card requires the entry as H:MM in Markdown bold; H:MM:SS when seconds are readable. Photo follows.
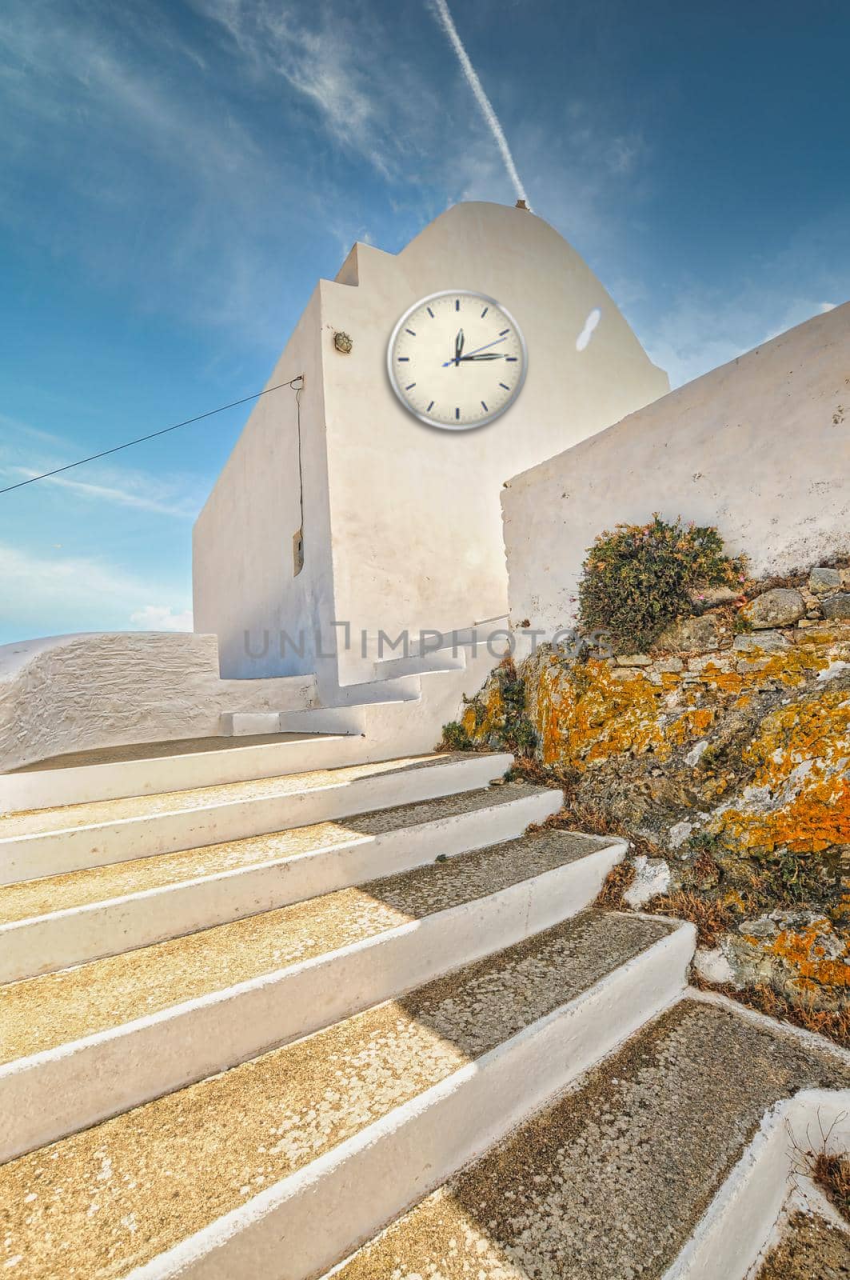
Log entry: **12:14:11**
